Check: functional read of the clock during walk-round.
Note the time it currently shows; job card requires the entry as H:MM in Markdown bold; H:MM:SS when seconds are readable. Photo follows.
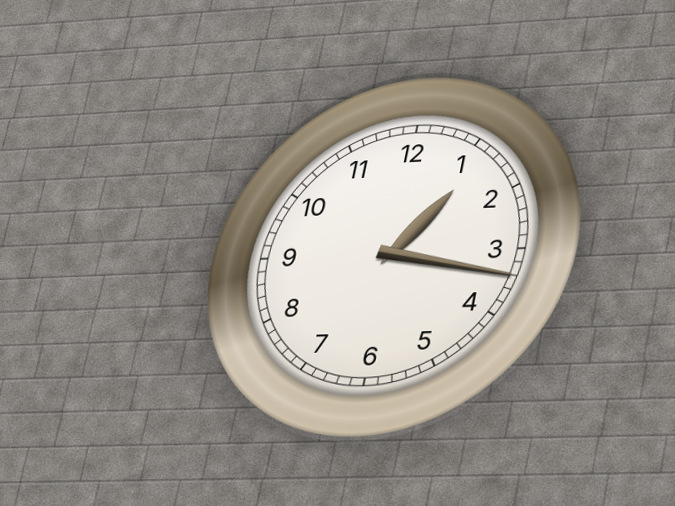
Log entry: **1:17**
